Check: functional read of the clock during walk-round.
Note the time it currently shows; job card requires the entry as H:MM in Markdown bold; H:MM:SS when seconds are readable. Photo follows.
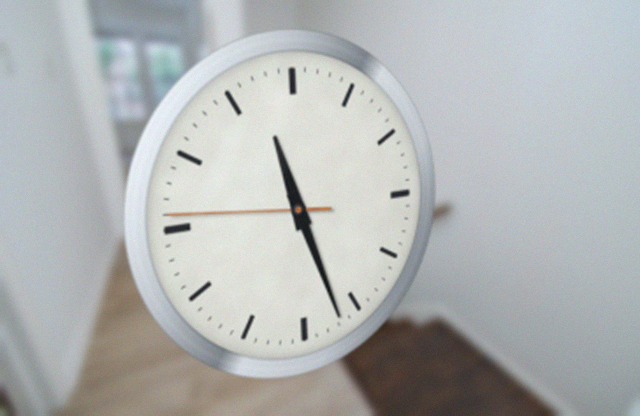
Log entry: **11:26:46**
